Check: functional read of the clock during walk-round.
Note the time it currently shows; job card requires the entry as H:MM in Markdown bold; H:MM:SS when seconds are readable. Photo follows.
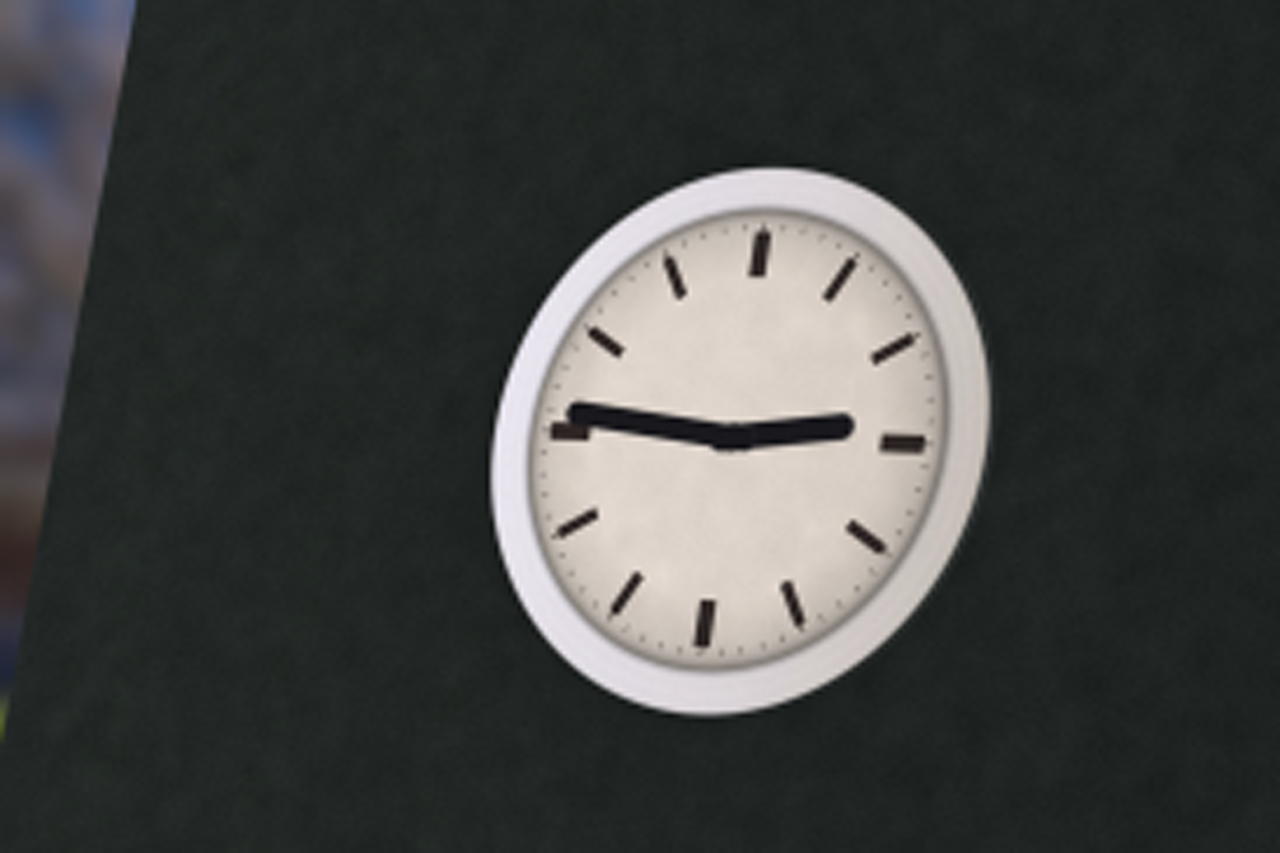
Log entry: **2:46**
